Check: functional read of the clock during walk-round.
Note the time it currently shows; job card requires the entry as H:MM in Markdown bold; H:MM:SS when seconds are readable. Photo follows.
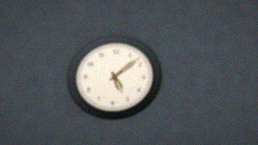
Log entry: **5:08**
